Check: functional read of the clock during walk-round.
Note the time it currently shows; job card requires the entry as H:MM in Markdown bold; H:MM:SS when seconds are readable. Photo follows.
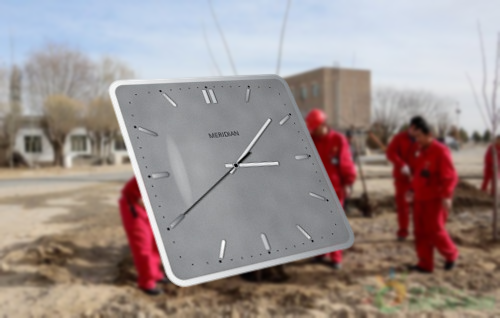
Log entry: **3:08:40**
